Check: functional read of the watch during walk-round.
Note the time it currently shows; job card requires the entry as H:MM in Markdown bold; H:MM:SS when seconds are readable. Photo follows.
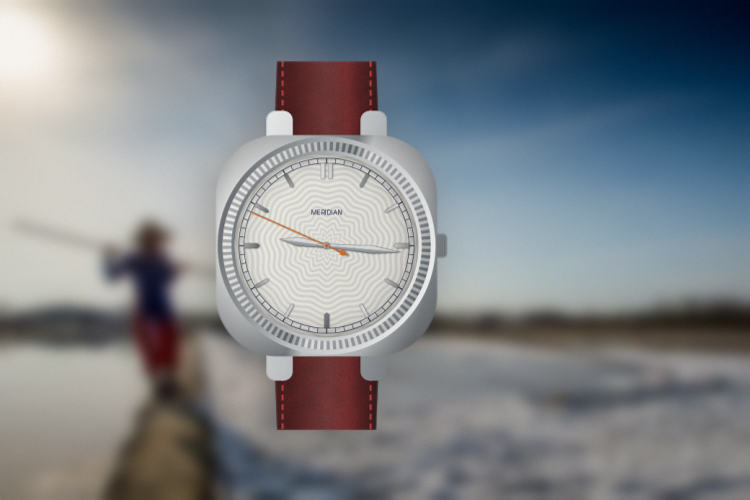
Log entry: **9:15:49**
